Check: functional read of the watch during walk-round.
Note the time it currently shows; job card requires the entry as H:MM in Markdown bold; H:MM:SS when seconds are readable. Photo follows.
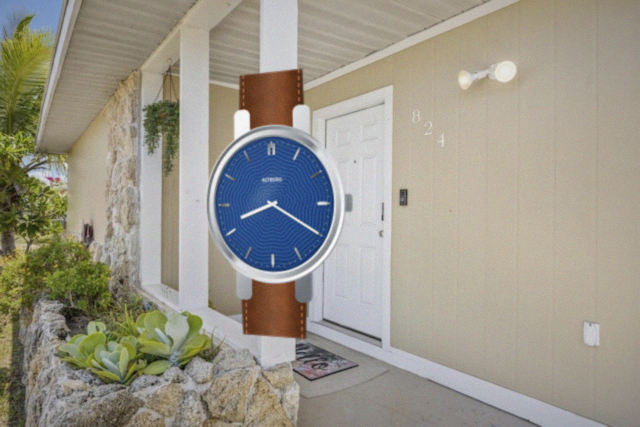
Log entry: **8:20**
